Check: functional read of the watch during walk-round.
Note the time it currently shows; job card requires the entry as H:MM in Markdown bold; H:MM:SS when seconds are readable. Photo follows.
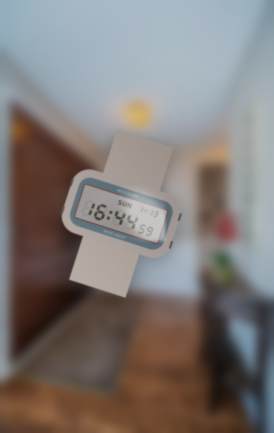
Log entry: **16:44:59**
